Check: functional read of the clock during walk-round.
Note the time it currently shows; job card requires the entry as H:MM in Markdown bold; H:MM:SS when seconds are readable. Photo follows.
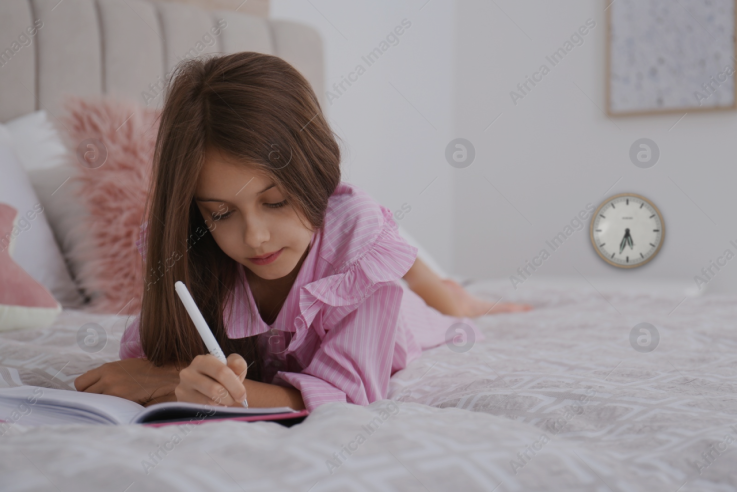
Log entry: **5:33**
